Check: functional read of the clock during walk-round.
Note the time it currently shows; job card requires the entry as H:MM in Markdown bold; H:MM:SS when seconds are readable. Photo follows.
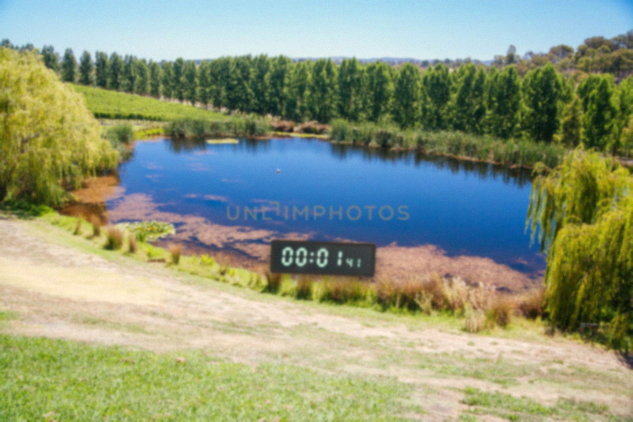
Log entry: **0:01**
